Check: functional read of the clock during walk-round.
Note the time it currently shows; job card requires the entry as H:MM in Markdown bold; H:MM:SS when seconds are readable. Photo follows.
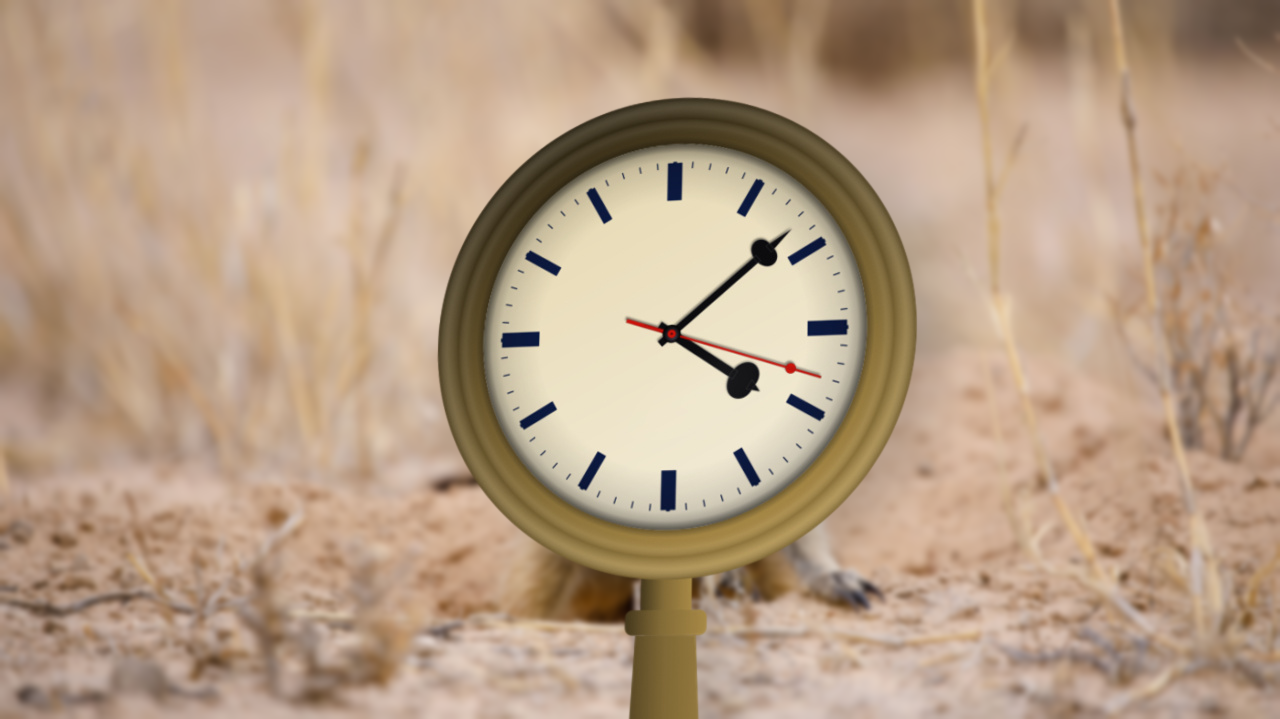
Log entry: **4:08:18**
